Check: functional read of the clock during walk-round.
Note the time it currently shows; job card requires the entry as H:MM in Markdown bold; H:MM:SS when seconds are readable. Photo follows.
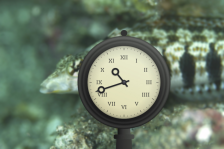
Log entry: **10:42**
